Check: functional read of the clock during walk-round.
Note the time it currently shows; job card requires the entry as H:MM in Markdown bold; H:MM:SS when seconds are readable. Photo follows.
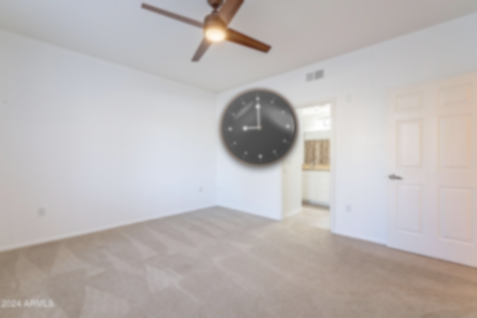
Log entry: **9:00**
